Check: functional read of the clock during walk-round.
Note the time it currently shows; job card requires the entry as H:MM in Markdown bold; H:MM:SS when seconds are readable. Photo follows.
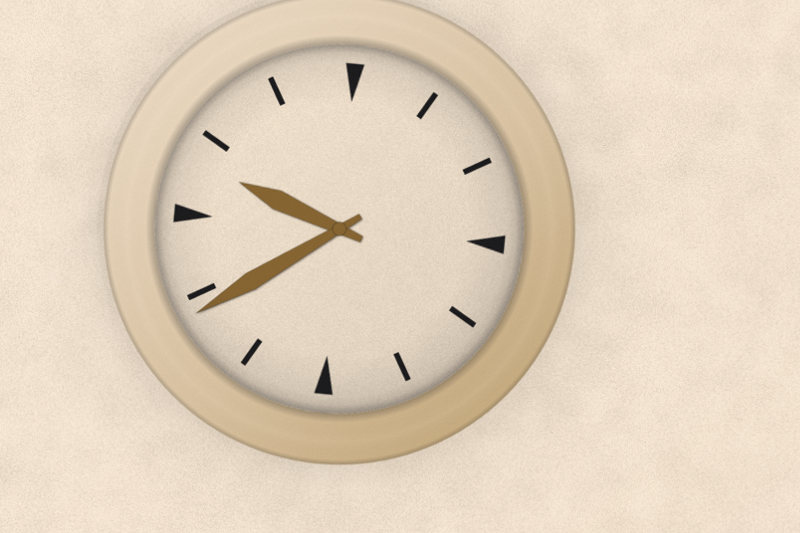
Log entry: **9:39**
